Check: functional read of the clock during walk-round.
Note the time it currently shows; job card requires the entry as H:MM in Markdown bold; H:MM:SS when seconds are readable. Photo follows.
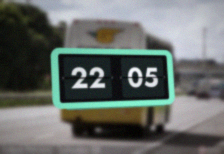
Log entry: **22:05**
